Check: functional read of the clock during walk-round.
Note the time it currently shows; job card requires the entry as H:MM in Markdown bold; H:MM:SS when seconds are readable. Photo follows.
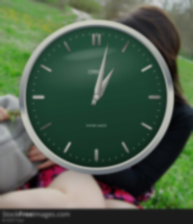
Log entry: **1:02**
